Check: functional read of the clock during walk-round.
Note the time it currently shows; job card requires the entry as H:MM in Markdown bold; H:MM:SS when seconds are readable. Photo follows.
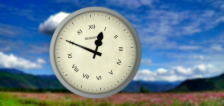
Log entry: **12:50**
